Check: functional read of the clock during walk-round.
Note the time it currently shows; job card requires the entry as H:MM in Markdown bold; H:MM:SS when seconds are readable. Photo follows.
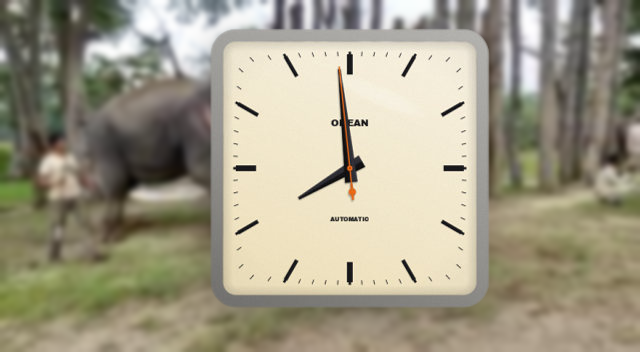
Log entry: **7:58:59**
